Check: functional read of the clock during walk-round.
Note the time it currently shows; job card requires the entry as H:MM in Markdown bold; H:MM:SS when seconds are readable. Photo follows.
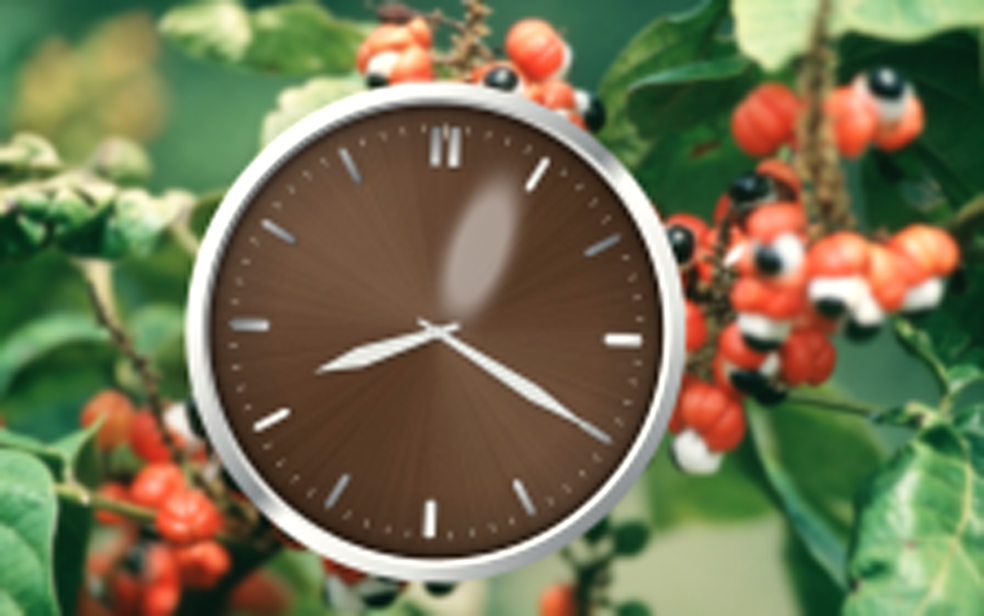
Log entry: **8:20**
